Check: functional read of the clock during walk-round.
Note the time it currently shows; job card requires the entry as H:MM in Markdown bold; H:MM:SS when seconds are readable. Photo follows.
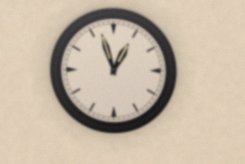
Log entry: **12:57**
